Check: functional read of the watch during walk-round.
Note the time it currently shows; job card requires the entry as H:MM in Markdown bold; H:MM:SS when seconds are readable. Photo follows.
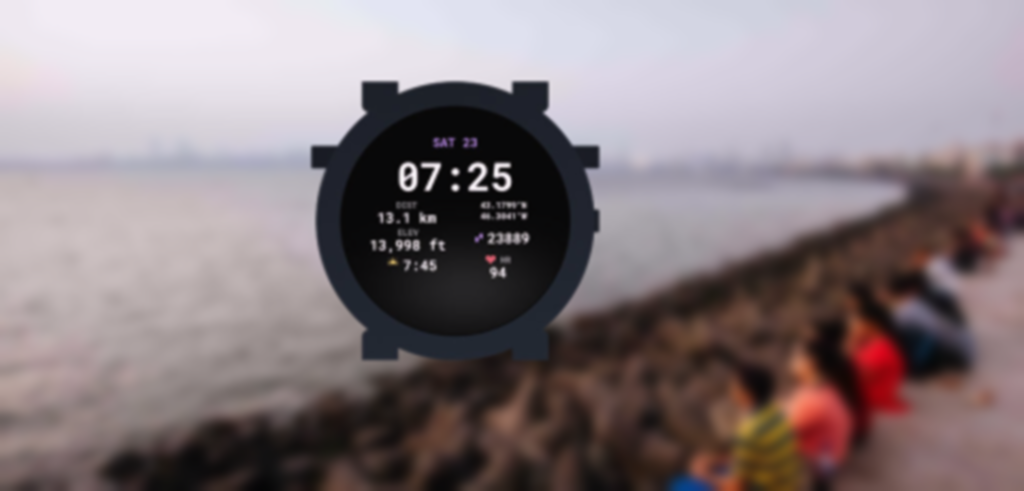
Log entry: **7:25**
